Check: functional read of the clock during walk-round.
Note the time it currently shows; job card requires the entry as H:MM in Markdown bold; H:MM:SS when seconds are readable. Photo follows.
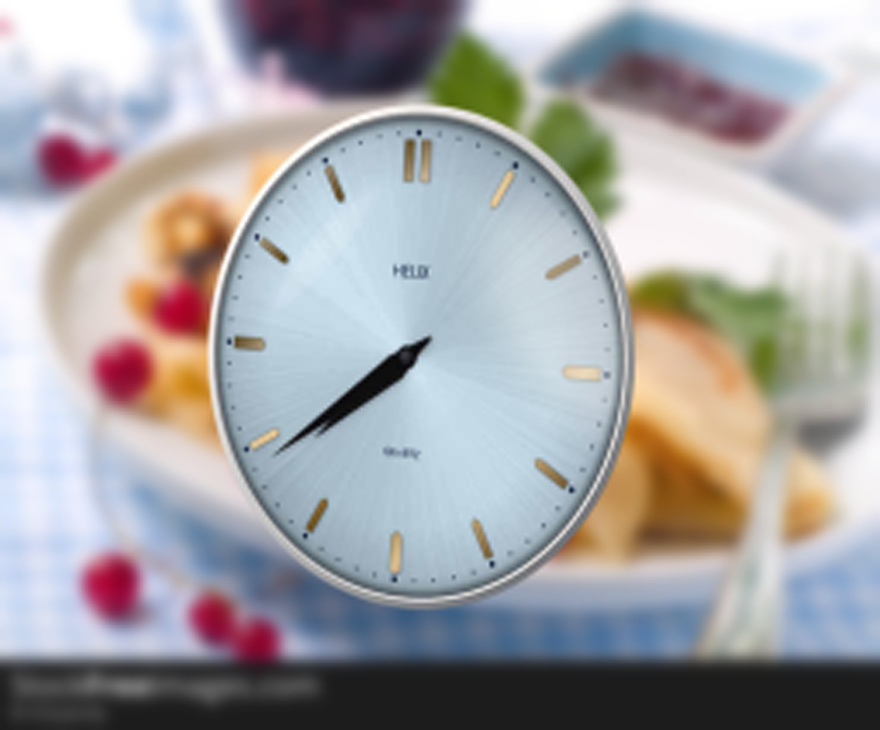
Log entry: **7:39**
